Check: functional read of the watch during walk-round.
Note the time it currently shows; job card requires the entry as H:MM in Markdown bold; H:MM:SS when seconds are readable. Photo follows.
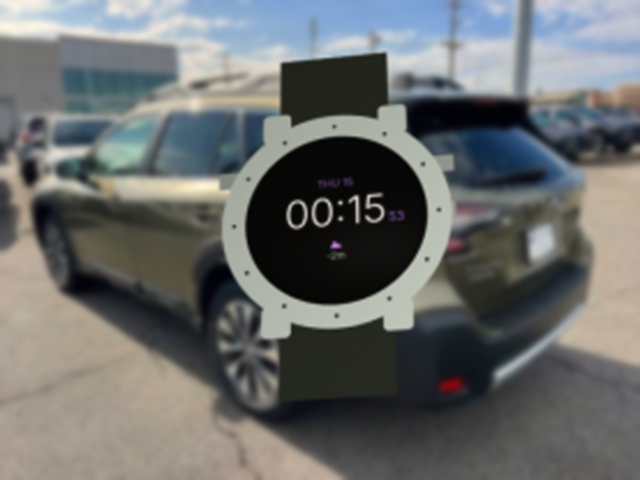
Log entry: **0:15**
